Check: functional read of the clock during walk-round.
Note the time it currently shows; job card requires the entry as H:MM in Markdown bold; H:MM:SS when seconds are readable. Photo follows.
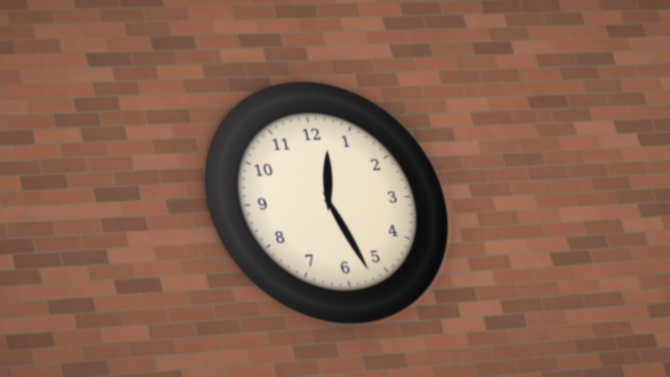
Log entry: **12:27**
